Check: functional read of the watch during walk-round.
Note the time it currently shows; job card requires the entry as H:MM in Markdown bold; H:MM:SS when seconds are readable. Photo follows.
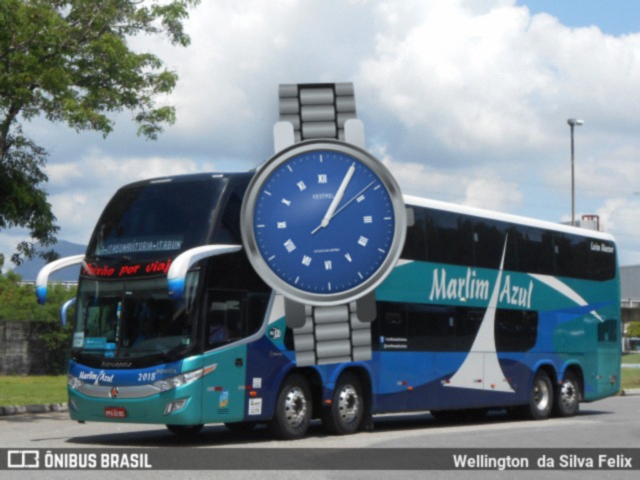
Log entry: **1:05:09**
